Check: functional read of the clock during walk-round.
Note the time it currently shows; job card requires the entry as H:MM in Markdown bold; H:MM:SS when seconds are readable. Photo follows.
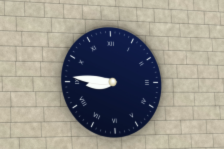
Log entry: **8:46**
